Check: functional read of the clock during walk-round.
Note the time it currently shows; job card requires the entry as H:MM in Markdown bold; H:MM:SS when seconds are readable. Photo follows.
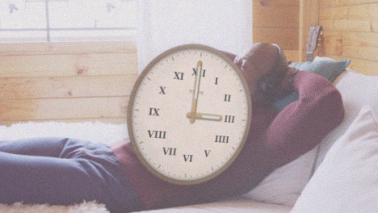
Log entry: **3:00**
